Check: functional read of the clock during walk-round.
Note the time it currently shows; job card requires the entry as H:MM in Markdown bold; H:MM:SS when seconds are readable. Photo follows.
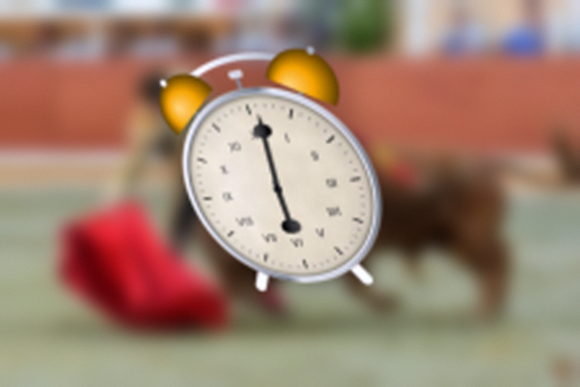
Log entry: **6:01**
